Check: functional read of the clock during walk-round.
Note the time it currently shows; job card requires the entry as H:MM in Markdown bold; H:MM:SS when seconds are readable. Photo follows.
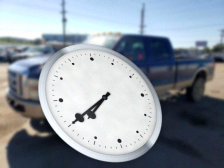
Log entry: **7:40**
